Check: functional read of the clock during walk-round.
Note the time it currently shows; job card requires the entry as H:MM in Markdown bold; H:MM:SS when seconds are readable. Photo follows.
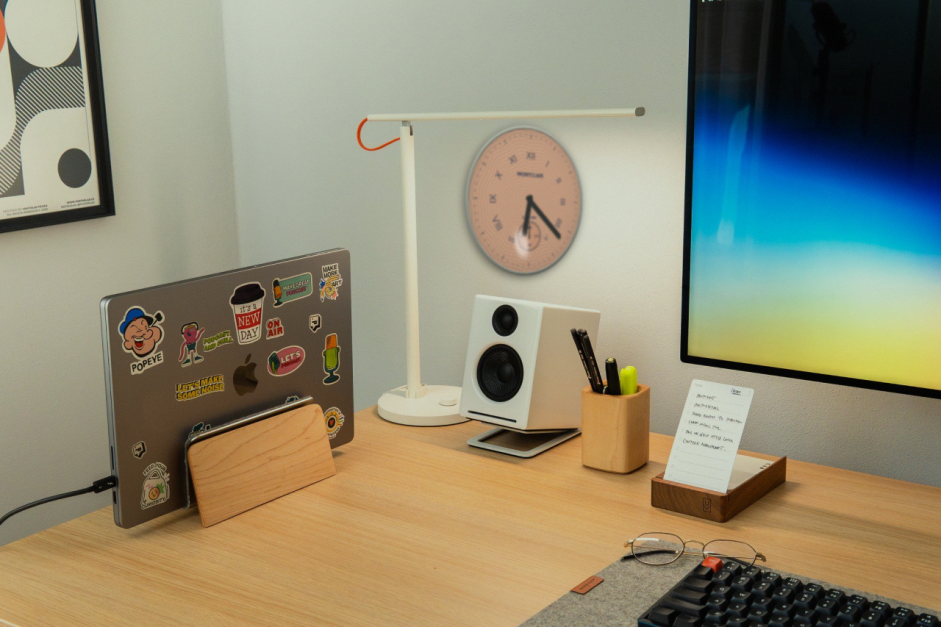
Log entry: **6:22**
